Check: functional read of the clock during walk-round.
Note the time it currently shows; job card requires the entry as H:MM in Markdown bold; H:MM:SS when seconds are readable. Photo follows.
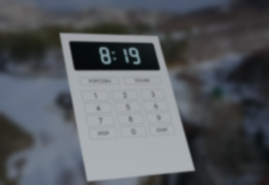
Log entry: **8:19**
